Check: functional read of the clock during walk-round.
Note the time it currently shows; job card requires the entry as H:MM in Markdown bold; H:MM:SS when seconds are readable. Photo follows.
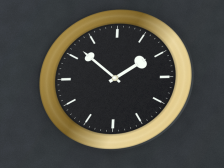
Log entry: **1:52**
